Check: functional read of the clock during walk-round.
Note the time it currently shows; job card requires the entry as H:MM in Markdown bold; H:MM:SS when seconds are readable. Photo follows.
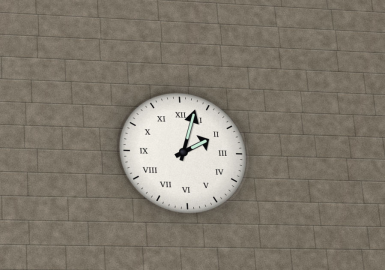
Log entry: **2:03**
